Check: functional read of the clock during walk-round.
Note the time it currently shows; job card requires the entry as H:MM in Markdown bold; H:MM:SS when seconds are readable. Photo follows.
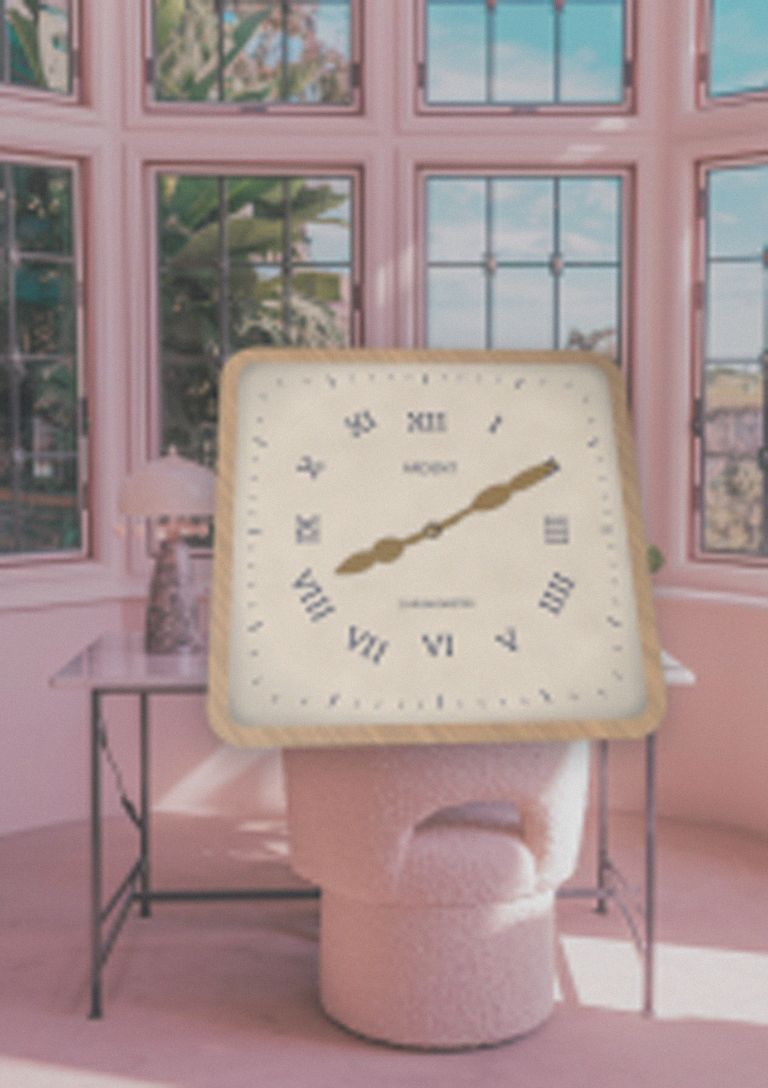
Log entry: **8:10**
